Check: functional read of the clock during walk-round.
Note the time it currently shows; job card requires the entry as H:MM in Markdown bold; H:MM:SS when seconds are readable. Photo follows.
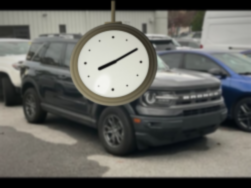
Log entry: **8:10**
